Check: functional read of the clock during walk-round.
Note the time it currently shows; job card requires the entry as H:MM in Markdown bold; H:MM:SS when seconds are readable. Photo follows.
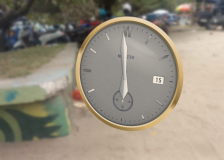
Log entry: **5:59**
